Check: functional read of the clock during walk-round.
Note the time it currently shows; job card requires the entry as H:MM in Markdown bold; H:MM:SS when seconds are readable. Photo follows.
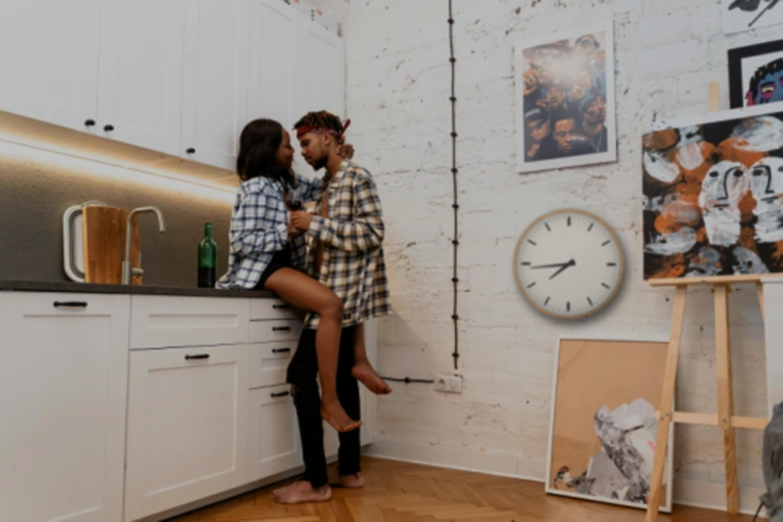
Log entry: **7:44**
